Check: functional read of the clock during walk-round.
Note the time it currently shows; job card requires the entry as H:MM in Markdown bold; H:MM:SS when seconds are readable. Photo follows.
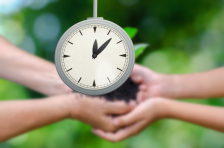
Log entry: **12:07**
